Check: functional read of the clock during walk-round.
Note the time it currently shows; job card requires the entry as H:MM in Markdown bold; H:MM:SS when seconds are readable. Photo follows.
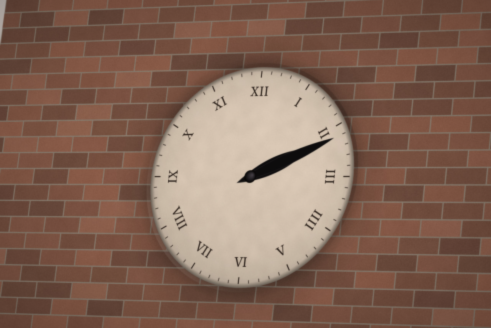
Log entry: **2:11**
